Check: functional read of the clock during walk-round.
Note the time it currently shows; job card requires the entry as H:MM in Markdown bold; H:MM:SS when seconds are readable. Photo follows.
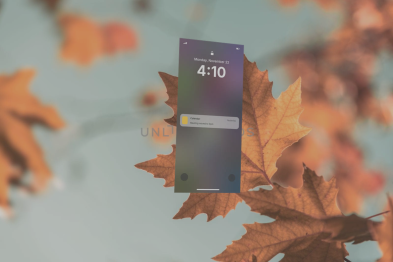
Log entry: **4:10**
